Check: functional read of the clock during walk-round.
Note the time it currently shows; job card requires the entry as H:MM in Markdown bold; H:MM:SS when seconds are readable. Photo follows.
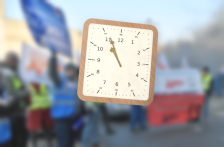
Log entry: **10:56**
